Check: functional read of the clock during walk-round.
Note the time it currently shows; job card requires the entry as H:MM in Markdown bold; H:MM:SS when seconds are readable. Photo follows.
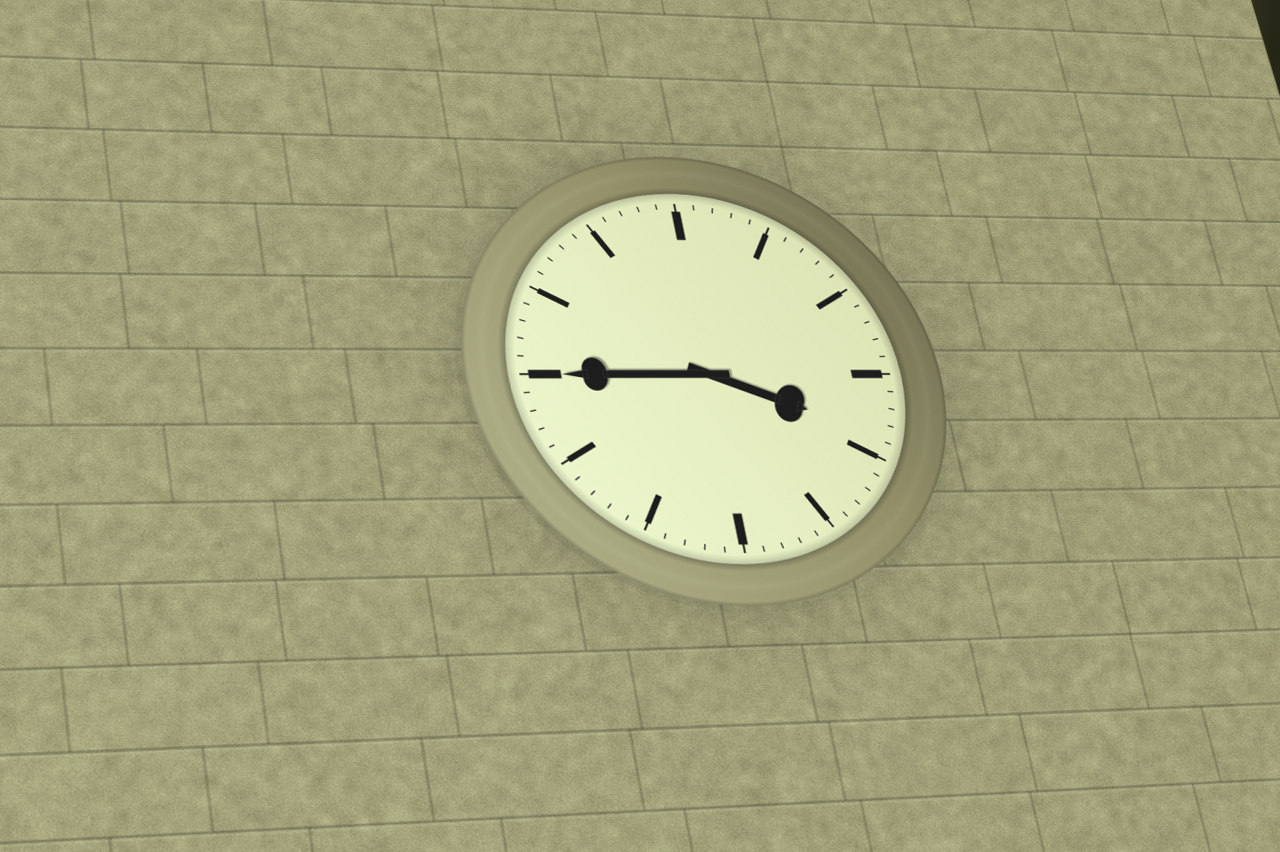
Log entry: **3:45**
